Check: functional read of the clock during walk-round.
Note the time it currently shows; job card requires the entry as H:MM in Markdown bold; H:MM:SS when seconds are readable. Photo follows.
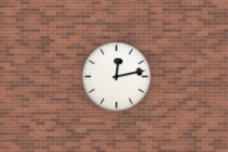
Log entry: **12:13**
